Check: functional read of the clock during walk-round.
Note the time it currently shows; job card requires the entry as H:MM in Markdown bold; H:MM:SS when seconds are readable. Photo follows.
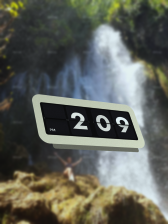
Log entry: **2:09**
